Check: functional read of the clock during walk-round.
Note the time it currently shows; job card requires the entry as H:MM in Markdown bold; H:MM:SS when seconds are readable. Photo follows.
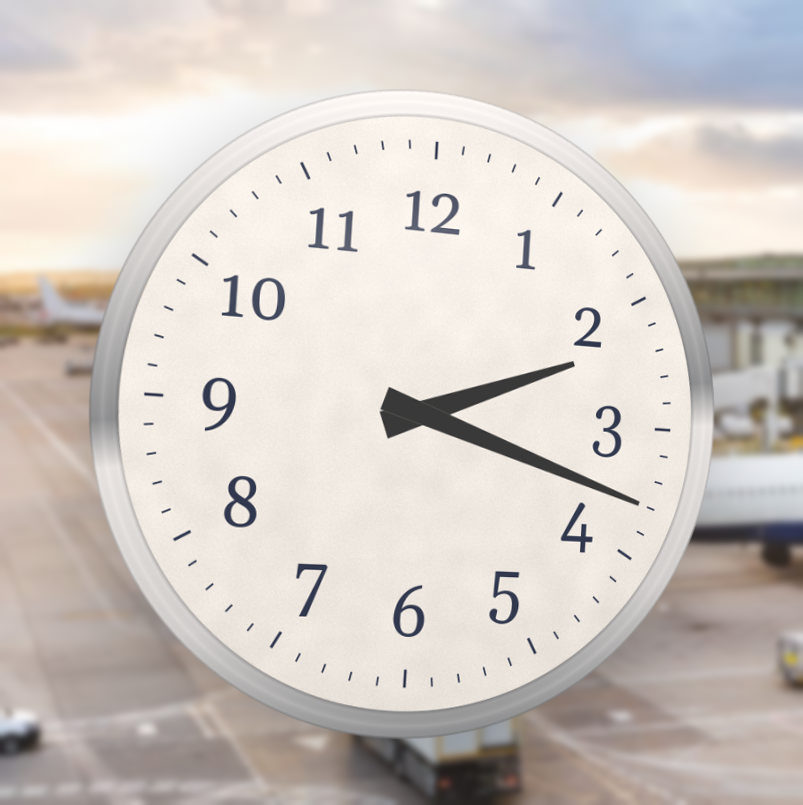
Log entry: **2:18**
